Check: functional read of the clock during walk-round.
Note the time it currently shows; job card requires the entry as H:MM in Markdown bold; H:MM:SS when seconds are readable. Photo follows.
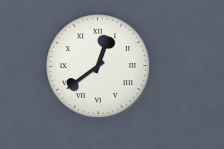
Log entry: **12:39**
